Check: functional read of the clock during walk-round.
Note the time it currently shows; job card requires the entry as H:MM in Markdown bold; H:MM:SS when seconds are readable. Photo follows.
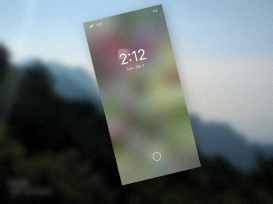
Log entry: **2:12**
